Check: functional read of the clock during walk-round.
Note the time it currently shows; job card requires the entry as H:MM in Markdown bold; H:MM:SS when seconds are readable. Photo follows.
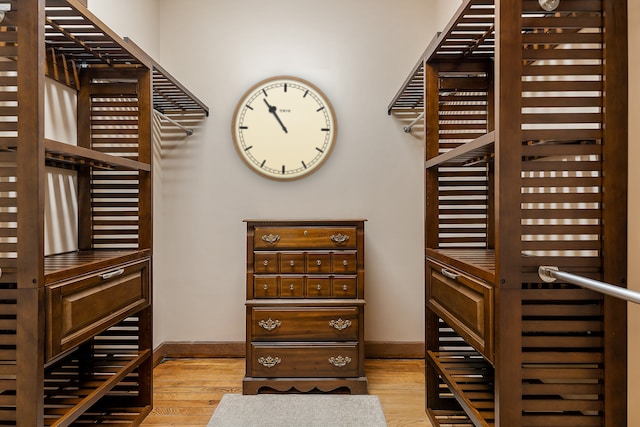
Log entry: **10:54**
